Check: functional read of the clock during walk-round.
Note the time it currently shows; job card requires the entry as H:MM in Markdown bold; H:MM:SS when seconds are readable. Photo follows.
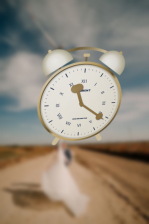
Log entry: **11:21**
